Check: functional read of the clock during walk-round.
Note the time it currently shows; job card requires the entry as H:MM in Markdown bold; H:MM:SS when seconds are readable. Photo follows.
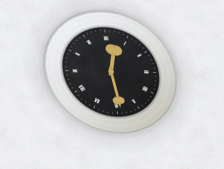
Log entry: **12:29**
